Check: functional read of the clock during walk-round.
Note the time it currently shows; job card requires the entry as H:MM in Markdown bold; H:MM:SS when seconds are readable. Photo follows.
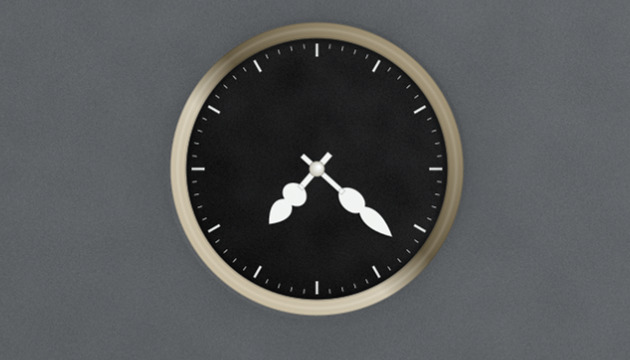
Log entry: **7:22**
